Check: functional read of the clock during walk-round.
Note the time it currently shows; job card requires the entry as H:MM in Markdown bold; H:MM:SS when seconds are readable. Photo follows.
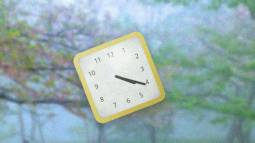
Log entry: **4:21**
